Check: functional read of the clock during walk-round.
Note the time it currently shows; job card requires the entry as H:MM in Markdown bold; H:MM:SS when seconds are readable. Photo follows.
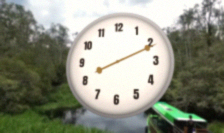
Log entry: **8:11**
